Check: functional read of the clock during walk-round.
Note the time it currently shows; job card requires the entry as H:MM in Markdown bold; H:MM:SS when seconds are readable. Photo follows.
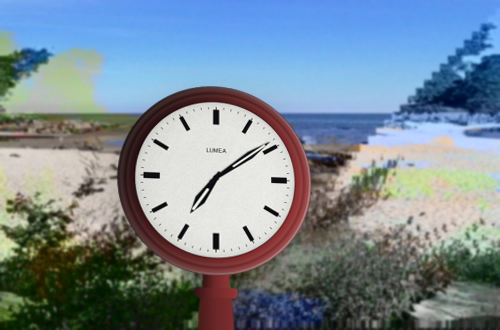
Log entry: **7:09**
